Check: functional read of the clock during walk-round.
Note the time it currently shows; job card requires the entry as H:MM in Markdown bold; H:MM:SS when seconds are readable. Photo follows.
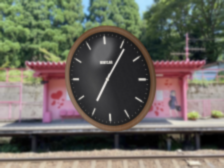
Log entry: **7:06**
